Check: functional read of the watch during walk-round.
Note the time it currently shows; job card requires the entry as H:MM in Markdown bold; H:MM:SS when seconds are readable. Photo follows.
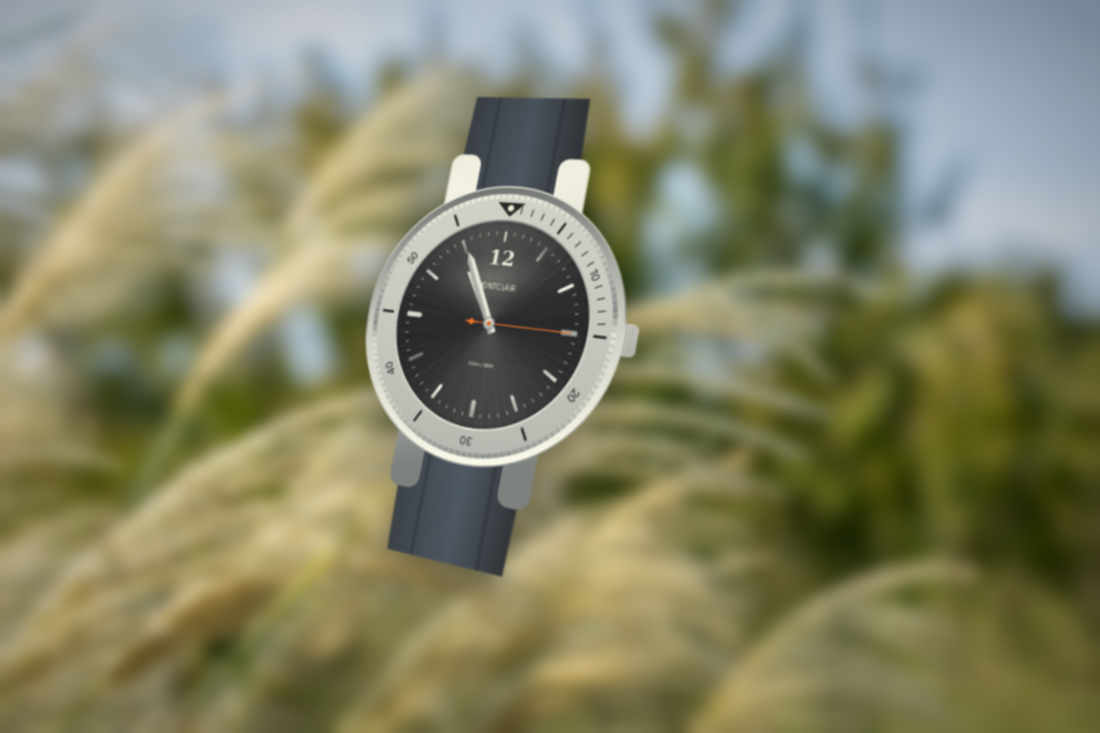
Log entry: **10:55:15**
